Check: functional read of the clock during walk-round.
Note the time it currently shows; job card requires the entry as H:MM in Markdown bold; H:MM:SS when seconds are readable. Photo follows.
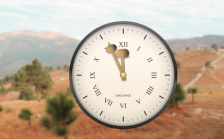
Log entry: **11:56**
